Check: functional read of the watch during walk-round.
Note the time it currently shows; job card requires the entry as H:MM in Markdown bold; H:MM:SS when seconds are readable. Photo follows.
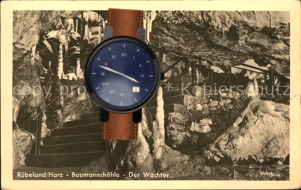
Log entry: **3:48**
